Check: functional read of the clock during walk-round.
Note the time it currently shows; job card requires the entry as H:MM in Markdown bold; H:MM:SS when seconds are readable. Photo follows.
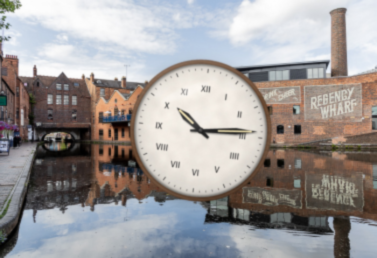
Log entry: **10:14**
